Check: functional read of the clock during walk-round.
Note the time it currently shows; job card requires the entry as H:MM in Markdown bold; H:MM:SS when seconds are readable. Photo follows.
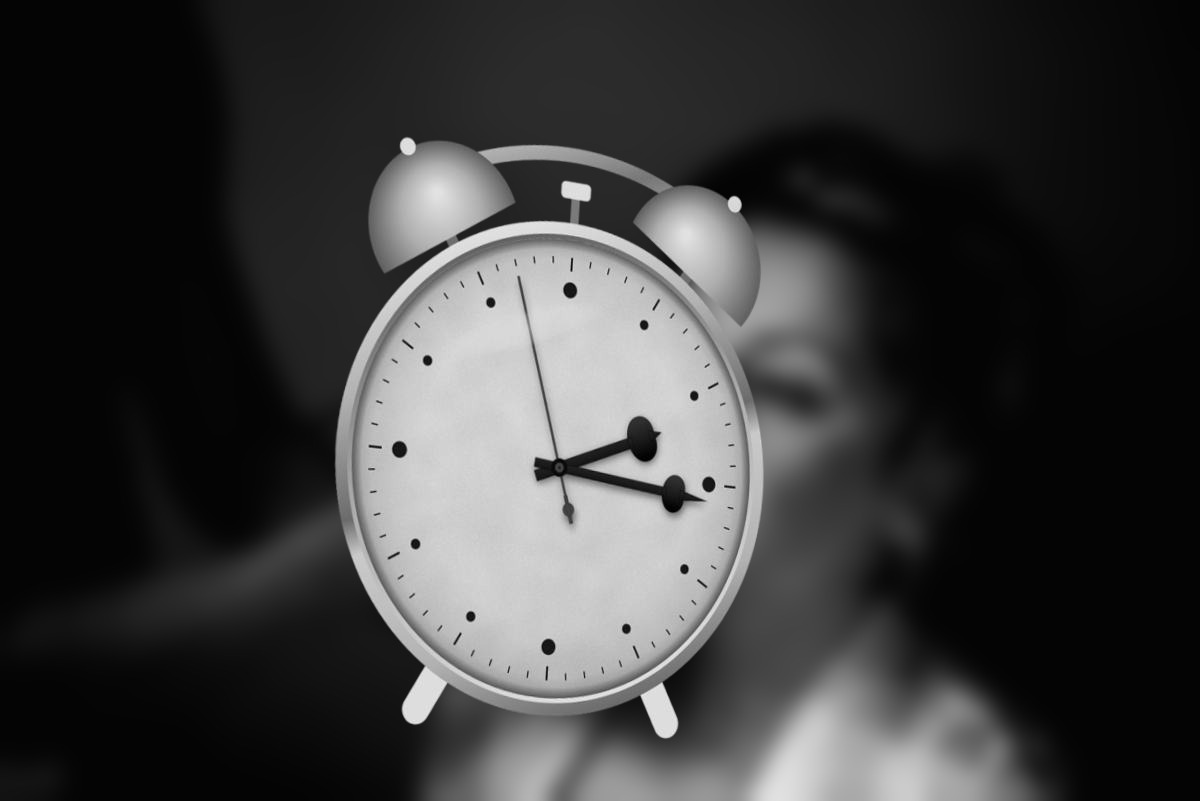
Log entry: **2:15:57**
